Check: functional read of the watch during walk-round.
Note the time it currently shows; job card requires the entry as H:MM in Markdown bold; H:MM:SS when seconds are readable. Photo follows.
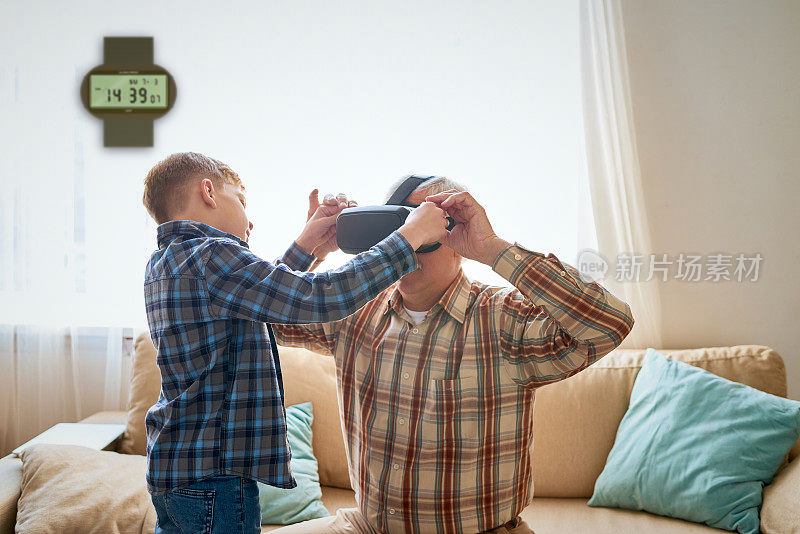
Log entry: **14:39**
